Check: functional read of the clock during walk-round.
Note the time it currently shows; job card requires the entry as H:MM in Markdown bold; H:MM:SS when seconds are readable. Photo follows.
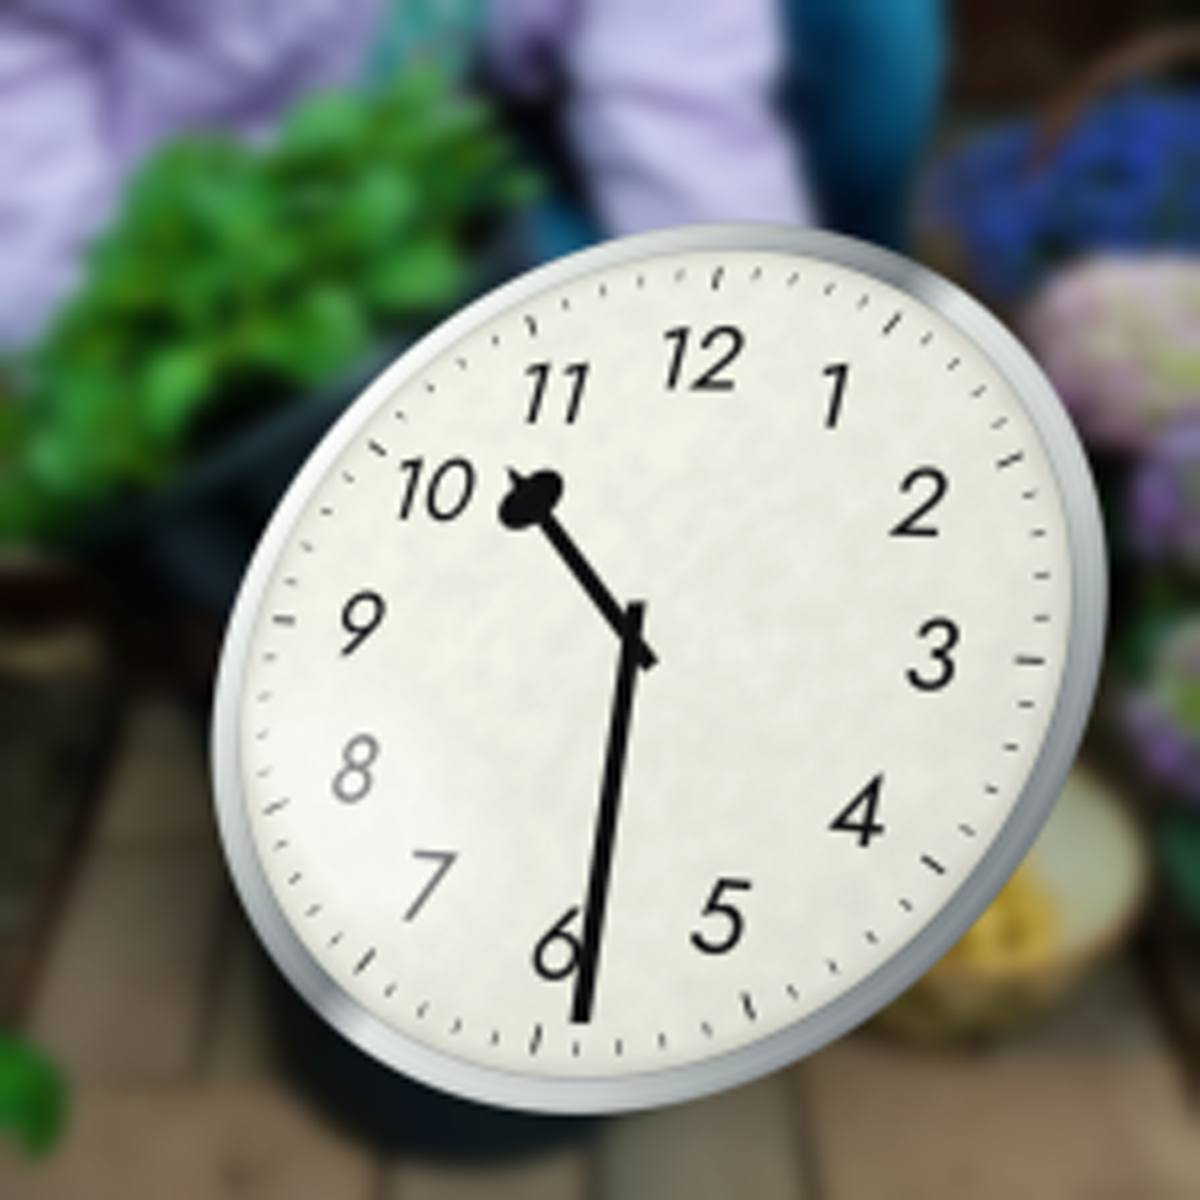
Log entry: **10:29**
